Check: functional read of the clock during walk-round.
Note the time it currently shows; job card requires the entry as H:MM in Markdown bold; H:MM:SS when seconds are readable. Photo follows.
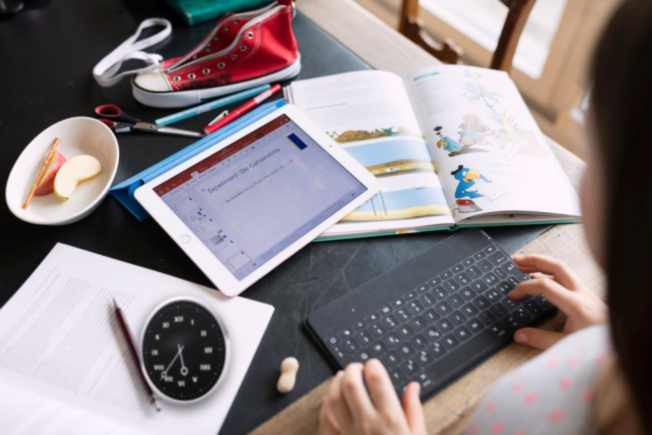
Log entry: **5:37**
